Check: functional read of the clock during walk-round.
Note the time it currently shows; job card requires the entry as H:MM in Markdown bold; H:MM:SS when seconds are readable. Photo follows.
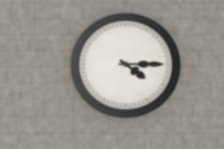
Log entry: **4:15**
